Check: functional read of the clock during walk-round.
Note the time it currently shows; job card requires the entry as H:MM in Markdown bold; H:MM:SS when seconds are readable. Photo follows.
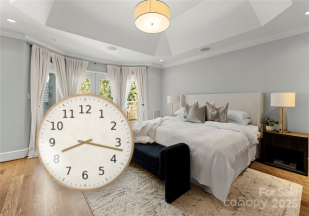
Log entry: **8:17**
